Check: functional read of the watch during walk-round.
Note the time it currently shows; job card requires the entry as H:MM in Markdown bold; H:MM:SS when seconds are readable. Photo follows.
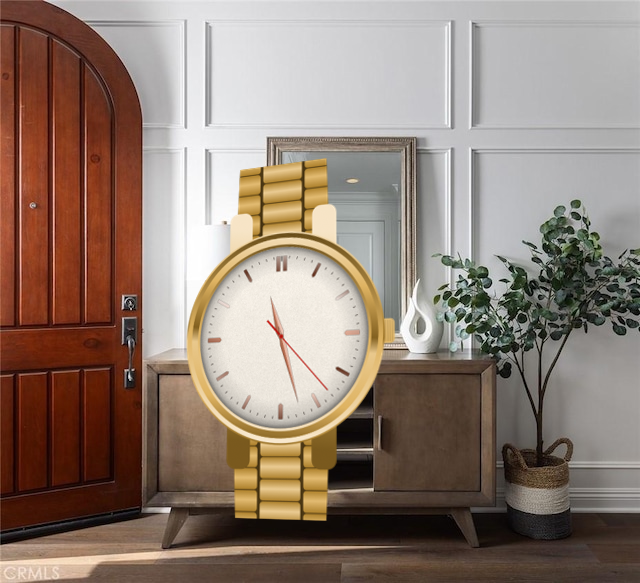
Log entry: **11:27:23**
